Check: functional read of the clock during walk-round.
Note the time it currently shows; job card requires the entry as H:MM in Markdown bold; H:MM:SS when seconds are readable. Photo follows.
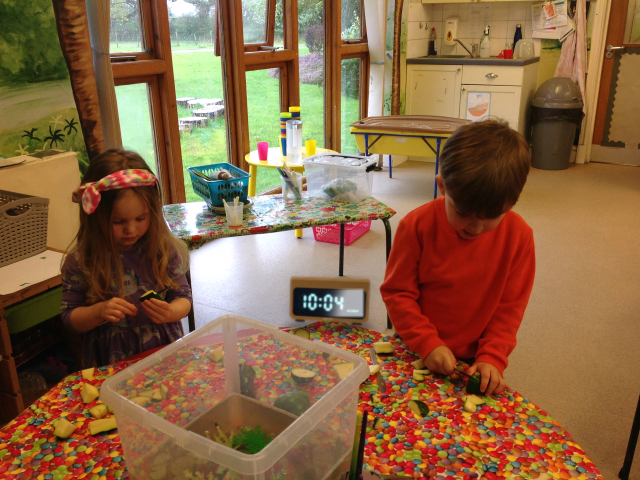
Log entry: **10:04**
